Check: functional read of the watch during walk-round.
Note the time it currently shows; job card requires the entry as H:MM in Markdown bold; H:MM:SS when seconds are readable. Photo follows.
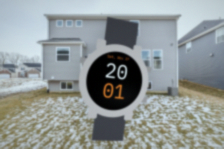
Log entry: **20:01**
